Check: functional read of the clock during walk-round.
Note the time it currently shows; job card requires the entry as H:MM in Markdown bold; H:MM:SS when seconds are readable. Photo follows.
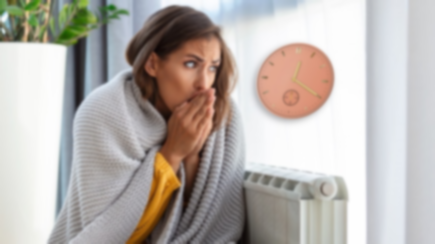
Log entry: **12:20**
